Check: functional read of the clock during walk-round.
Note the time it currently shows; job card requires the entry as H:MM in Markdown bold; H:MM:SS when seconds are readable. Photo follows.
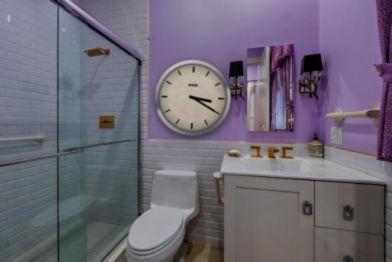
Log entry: **3:20**
